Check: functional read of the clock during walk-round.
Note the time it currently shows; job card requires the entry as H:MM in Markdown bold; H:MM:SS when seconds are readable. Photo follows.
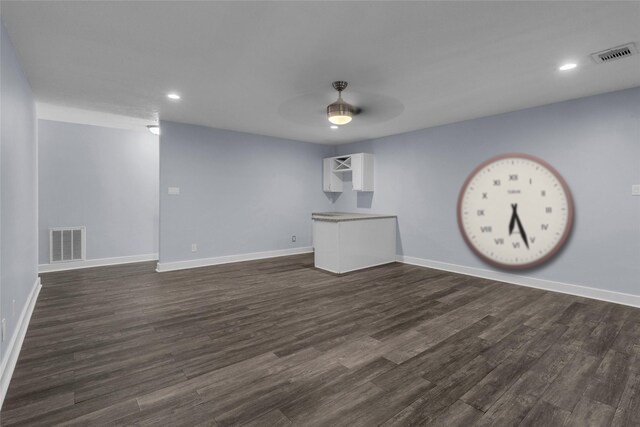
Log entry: **6:27**
